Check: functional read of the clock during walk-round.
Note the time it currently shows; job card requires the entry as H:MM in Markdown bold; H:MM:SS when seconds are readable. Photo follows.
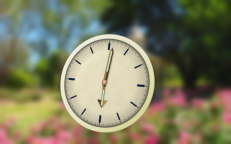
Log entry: **6:01**
